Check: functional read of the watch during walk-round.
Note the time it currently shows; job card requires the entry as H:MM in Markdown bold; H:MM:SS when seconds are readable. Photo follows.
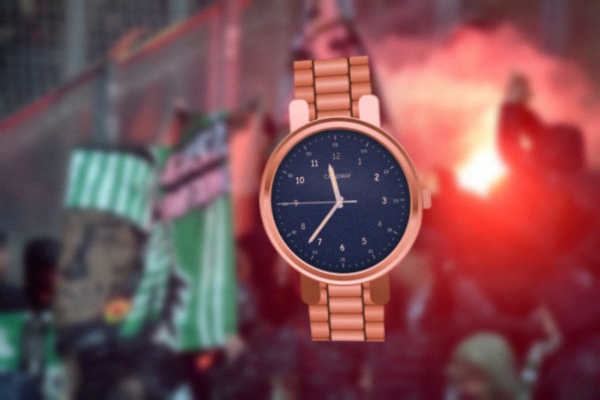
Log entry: **11:36:45**
